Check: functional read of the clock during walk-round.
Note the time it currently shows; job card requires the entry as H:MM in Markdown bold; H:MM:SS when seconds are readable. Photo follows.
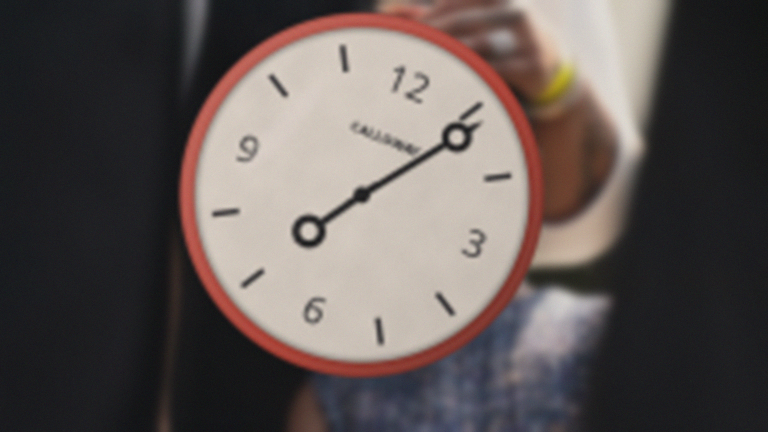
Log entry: **7:06**
